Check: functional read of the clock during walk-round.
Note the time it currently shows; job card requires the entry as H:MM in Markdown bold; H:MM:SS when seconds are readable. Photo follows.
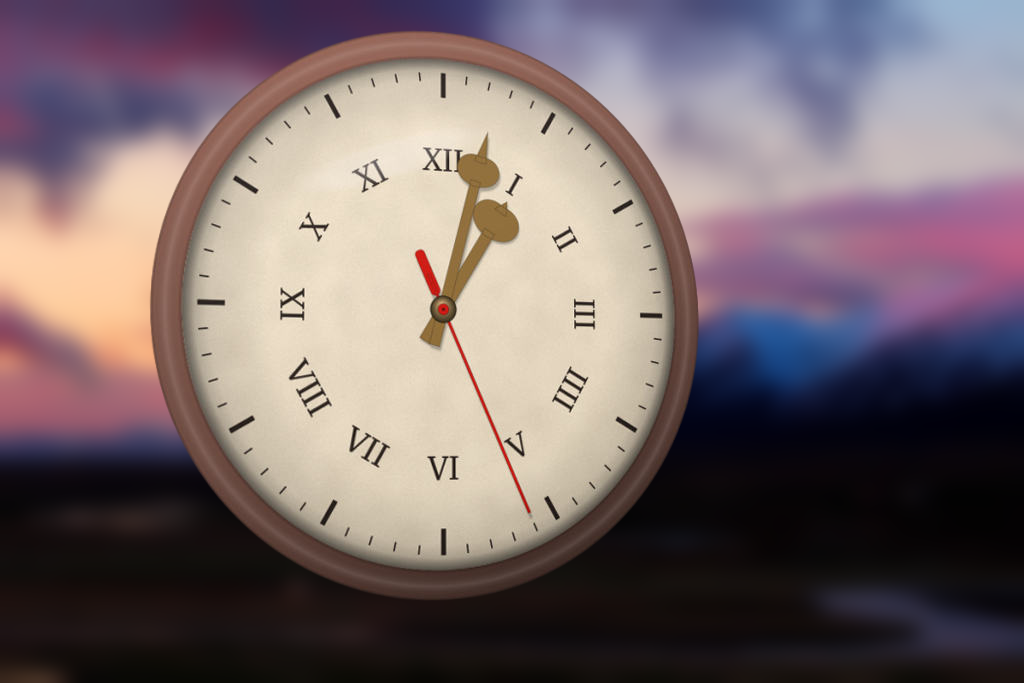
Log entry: **1:02:26**
